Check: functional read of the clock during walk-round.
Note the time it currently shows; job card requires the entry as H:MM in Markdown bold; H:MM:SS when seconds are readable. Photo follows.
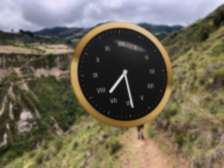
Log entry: **7:29**
